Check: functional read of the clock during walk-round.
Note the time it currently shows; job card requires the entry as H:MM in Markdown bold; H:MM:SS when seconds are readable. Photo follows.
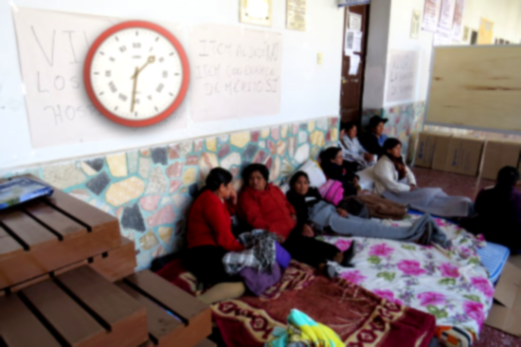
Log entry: **1:31**
